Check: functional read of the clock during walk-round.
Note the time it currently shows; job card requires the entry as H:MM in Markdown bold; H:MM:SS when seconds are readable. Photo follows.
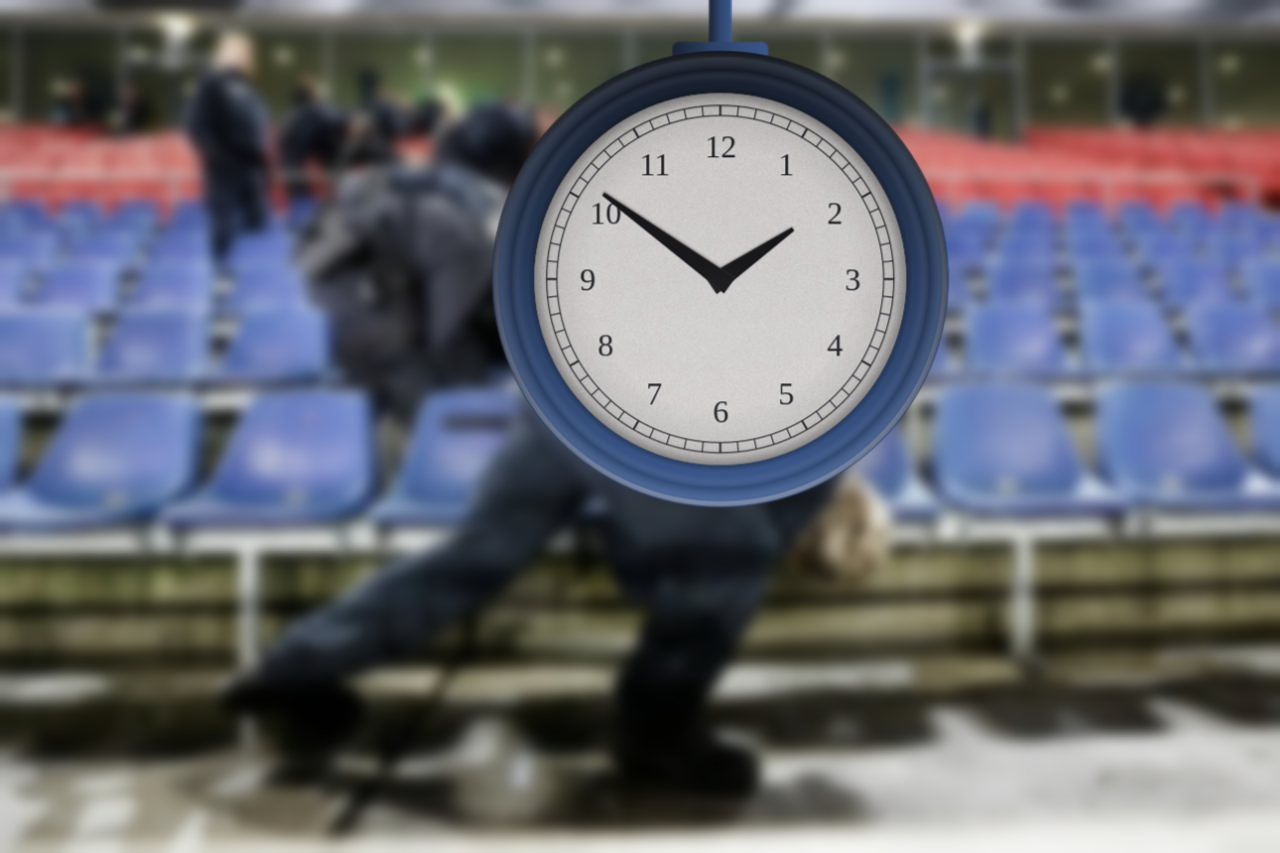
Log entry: **1:51**
